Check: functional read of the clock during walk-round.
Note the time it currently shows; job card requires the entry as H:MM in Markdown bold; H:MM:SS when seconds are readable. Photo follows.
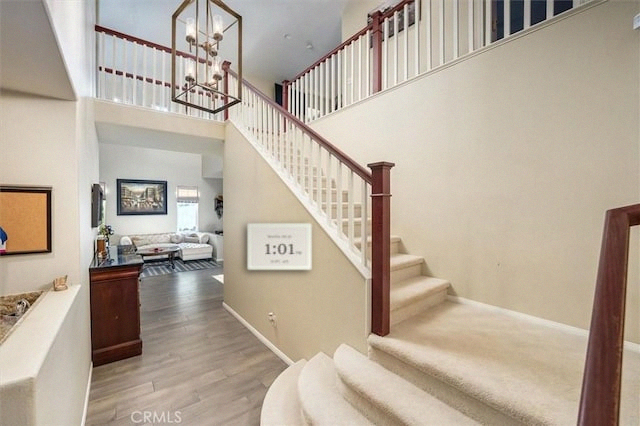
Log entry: **1:01**
